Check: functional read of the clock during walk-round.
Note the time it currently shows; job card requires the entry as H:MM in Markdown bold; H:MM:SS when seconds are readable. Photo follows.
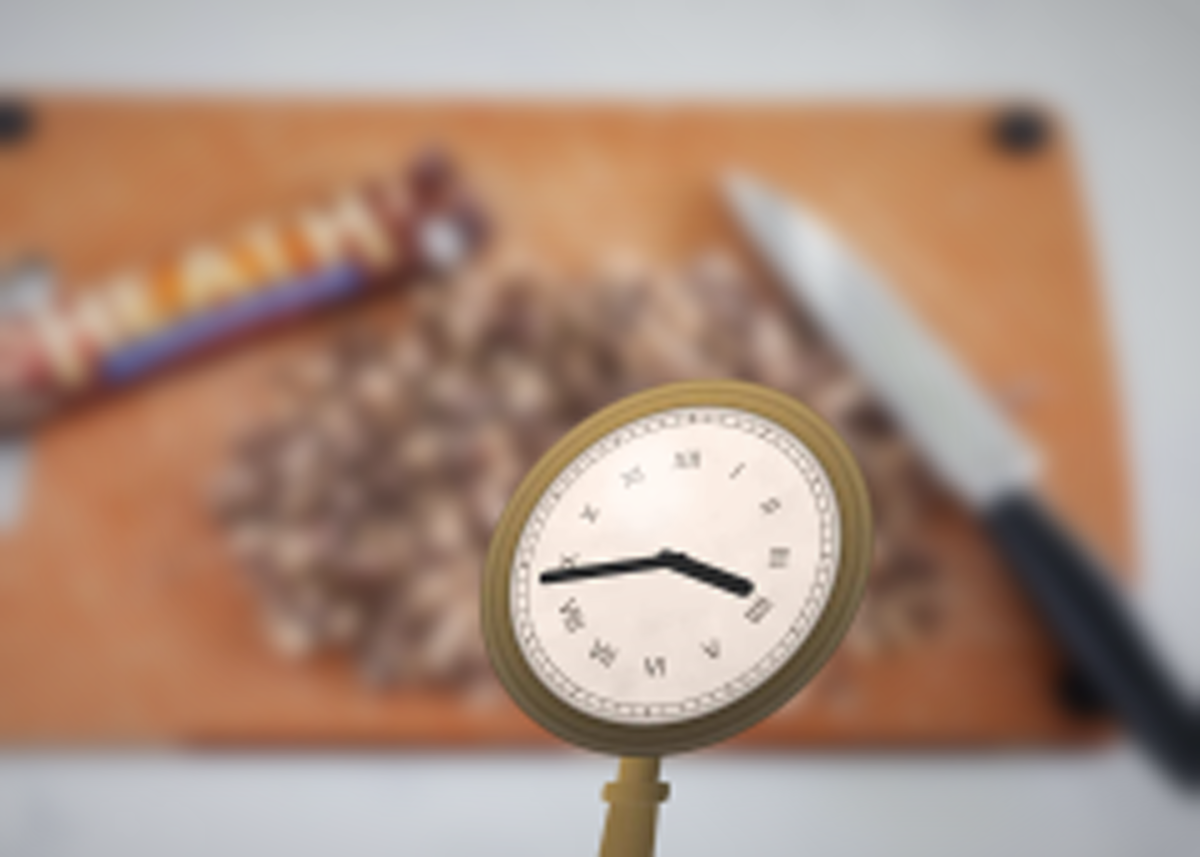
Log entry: **3:44**
